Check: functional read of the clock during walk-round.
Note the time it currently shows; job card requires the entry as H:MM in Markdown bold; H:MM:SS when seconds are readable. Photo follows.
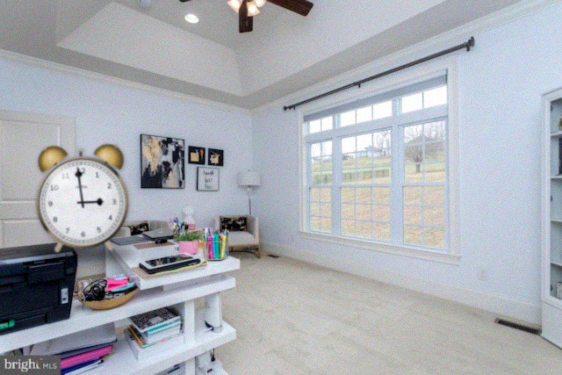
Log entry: **2:59**
